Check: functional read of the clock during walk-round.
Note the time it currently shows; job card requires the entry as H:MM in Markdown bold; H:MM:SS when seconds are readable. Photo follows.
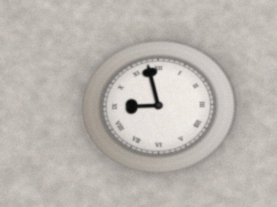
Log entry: **8:58**
